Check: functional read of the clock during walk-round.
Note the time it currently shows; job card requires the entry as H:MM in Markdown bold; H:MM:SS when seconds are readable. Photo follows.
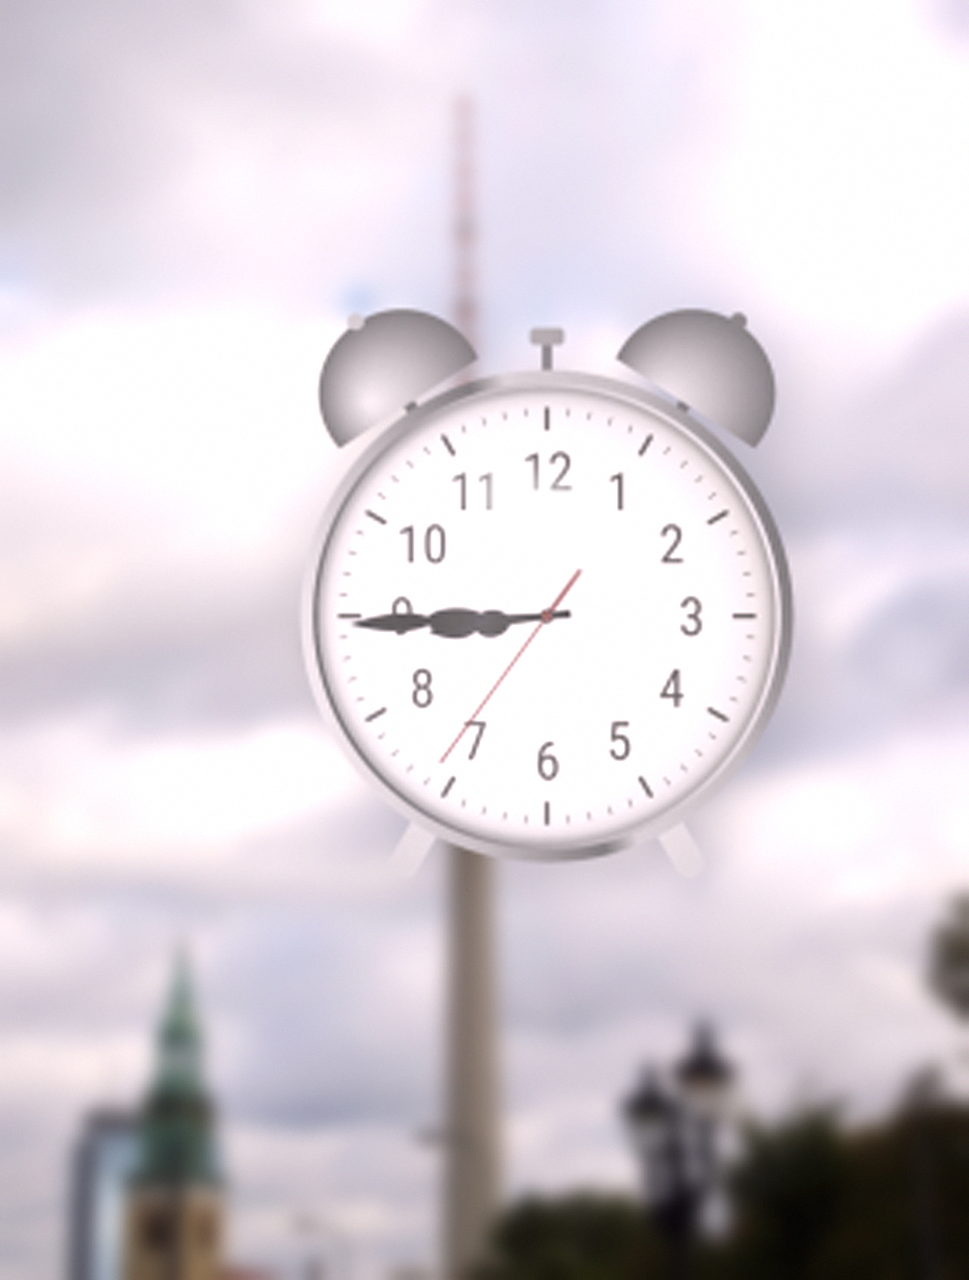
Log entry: **8:44:36**
